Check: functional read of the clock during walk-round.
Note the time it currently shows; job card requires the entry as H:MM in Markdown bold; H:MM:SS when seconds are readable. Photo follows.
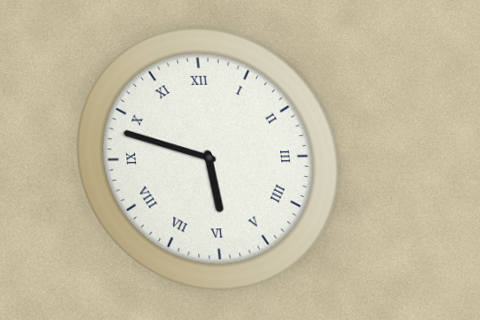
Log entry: **5:48**
